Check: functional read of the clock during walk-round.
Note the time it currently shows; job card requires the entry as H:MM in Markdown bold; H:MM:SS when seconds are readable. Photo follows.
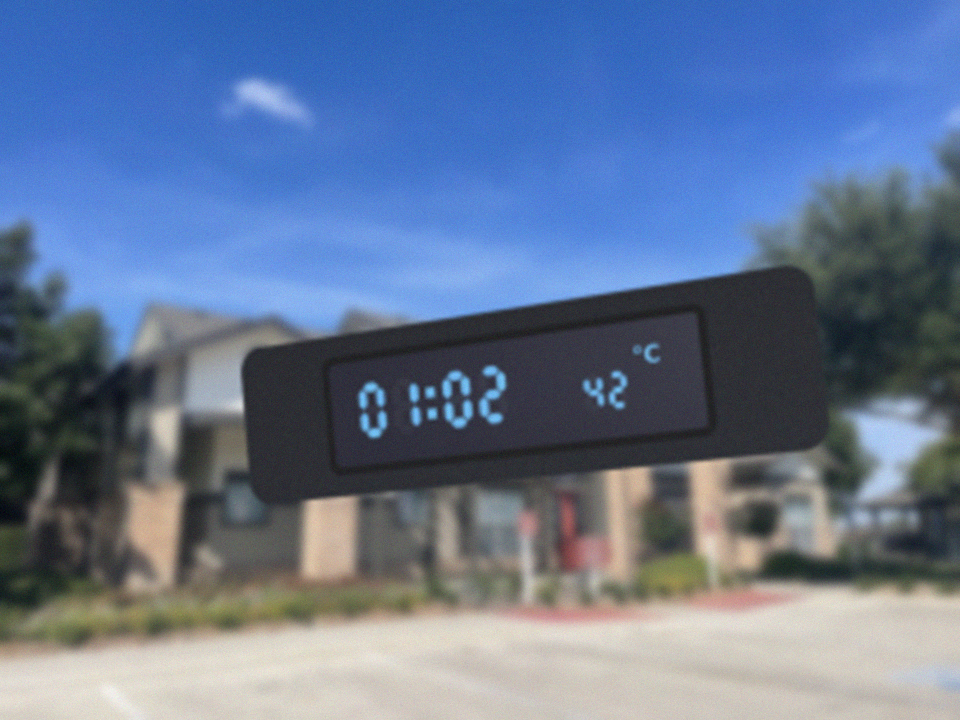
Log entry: **1:02**
